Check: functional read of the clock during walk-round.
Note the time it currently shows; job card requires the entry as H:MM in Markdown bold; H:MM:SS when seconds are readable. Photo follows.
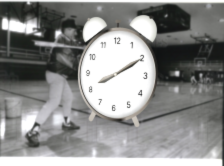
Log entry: **8:10**
